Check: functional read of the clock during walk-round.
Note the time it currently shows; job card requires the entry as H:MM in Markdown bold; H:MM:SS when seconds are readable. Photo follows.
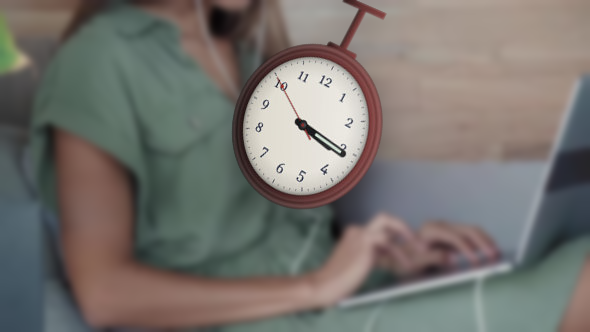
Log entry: **3:15:50**
